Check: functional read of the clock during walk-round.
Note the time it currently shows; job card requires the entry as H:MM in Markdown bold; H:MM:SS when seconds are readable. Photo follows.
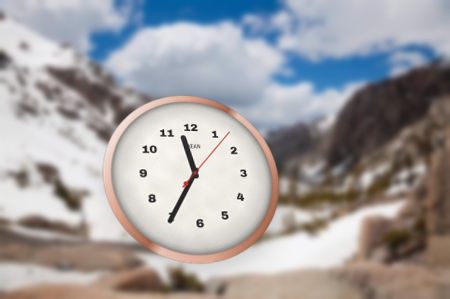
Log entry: **11:35:07**
